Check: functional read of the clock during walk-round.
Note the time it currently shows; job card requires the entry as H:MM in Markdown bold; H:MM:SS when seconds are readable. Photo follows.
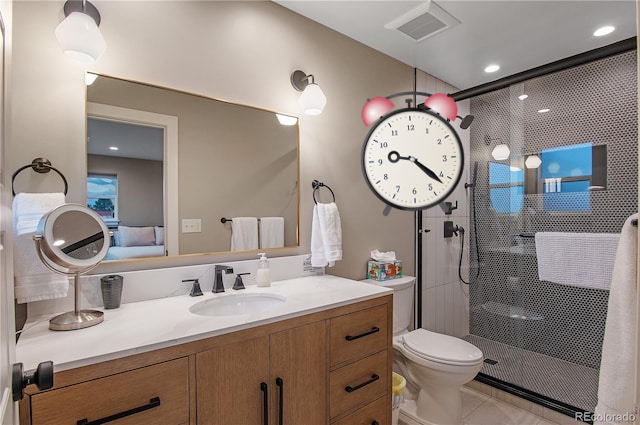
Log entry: **9:22**
